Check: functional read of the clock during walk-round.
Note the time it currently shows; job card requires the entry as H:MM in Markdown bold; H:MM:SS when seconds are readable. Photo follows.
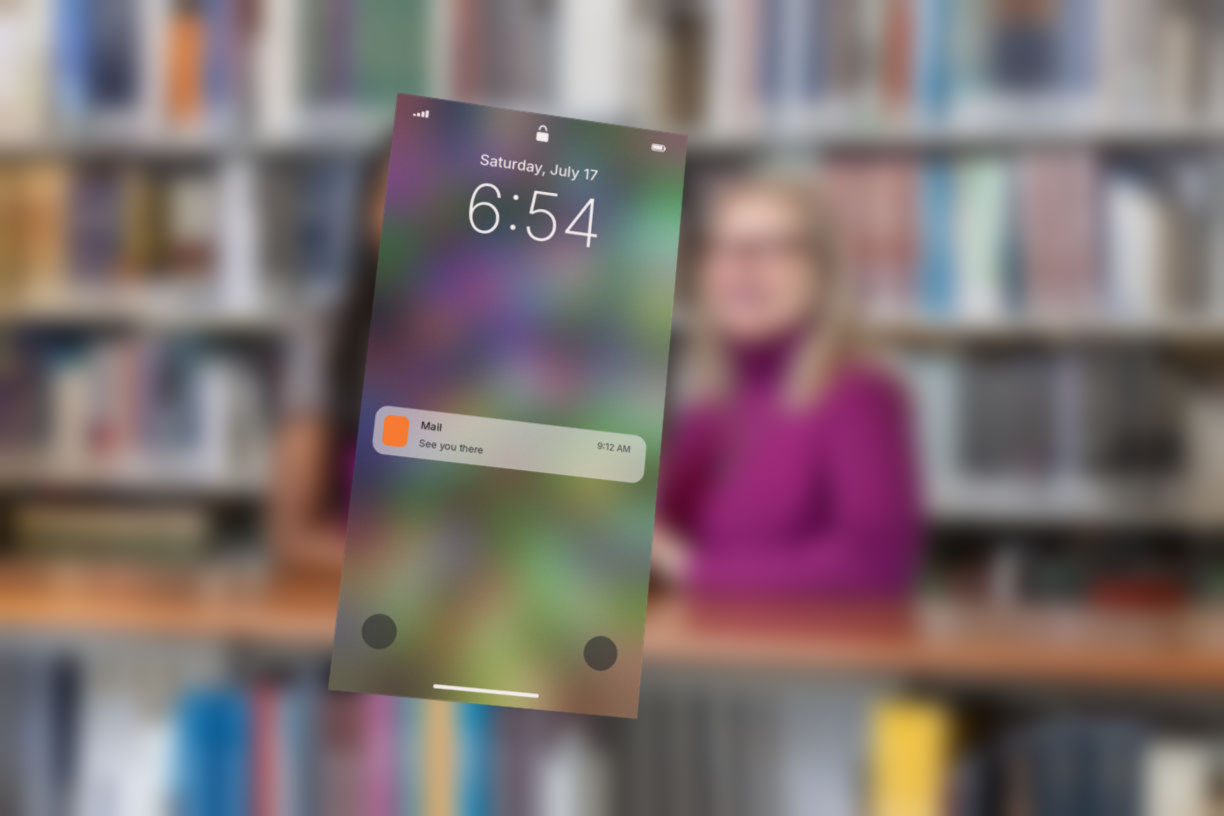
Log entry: **6:54**
